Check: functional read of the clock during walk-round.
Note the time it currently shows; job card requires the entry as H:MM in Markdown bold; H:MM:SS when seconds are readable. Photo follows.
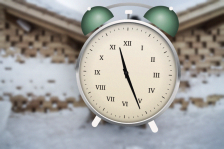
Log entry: **11:26**
